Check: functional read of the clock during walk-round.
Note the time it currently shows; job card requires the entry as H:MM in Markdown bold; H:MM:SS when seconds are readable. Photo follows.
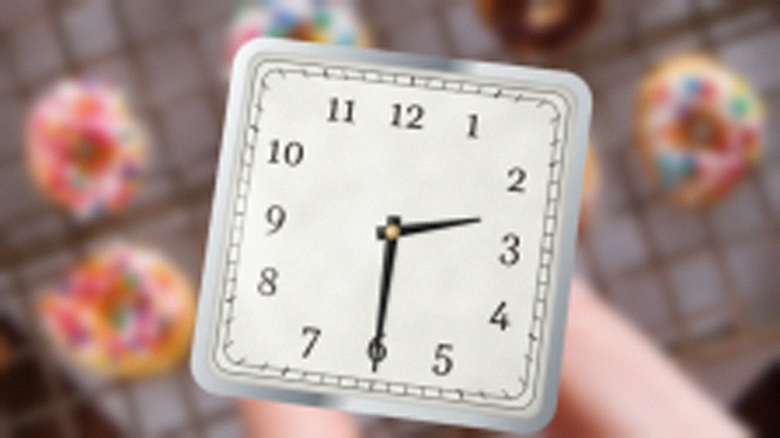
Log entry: **2:30**
